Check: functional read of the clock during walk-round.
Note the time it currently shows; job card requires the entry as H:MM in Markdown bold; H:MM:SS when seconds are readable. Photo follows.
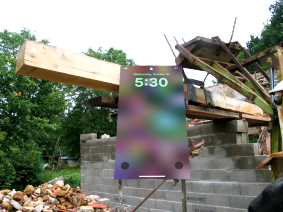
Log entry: **5:30**
